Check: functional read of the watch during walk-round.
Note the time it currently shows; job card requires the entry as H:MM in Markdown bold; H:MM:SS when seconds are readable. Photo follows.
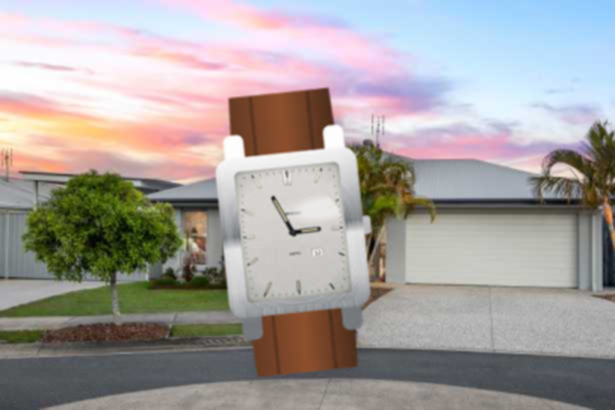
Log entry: **2:56**
